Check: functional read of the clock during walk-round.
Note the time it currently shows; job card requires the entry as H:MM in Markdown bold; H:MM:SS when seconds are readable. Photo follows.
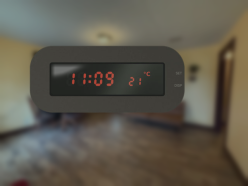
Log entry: **11:09**
